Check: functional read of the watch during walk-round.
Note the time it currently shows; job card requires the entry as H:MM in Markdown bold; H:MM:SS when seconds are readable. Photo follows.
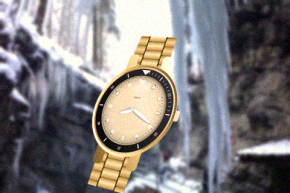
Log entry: **8:19**
